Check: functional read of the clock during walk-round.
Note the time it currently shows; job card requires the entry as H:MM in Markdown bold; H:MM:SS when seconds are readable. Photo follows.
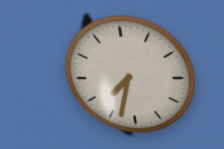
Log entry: **7:33**
